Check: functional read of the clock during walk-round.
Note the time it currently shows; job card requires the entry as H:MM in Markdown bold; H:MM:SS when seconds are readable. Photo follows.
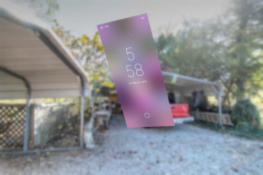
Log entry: **5:58**
